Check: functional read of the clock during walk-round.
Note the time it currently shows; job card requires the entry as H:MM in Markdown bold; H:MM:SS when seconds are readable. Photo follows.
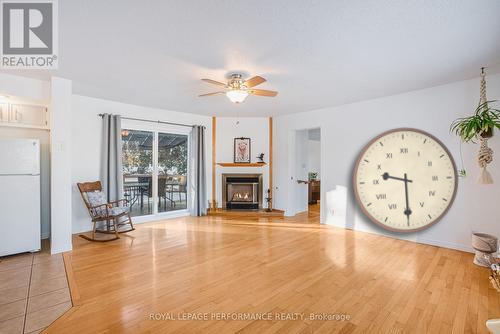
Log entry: **9:30**
